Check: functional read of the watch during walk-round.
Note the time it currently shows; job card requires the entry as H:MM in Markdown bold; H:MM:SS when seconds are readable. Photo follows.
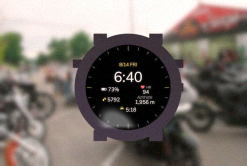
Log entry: **6:40**
